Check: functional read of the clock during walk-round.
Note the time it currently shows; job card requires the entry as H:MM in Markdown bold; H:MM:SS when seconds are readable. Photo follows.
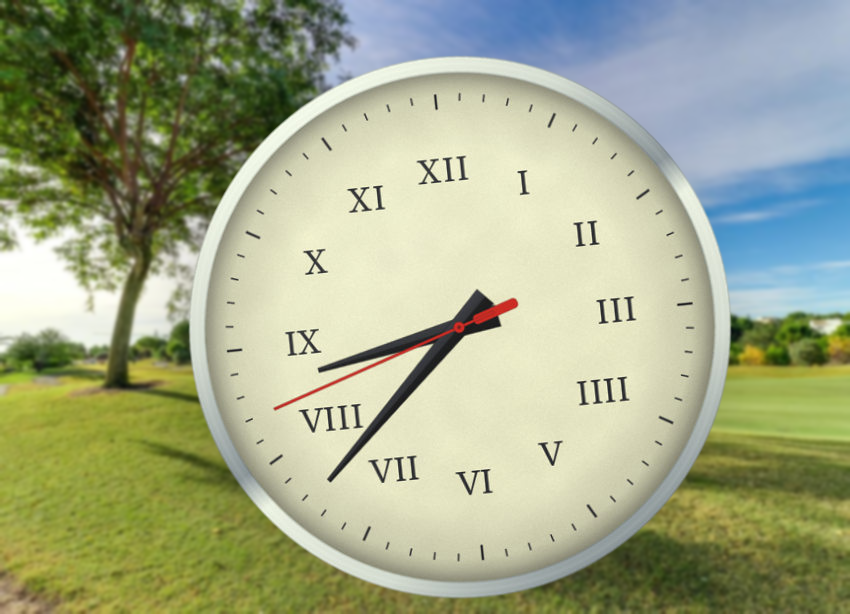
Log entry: **8:37:42**
